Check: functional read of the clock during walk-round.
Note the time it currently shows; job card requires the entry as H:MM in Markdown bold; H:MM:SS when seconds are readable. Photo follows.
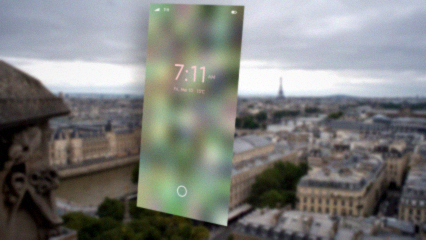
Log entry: **7:11**
